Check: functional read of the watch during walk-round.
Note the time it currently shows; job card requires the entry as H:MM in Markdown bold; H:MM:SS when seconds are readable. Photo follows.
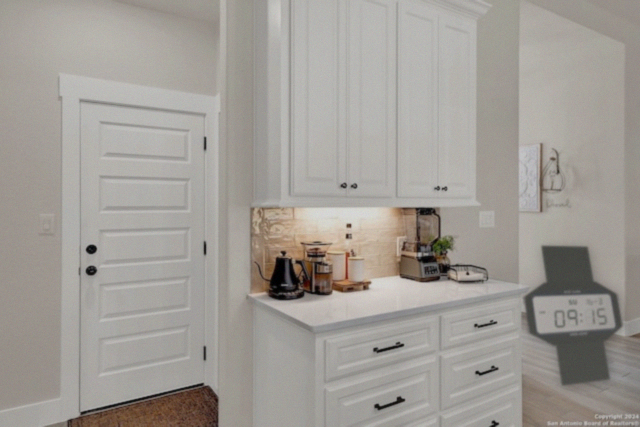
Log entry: **9:15**
